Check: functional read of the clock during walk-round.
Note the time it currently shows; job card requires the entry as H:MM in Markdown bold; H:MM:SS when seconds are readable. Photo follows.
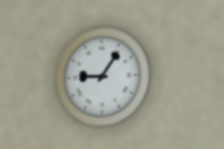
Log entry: **9:06**
